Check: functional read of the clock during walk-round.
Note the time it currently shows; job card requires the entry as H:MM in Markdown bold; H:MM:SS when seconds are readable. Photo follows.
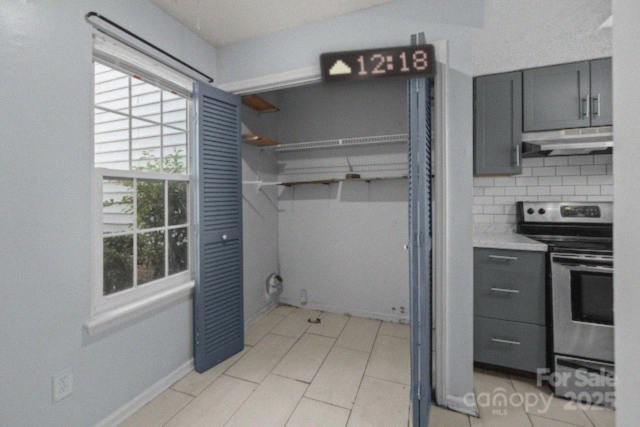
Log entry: **12:18**
